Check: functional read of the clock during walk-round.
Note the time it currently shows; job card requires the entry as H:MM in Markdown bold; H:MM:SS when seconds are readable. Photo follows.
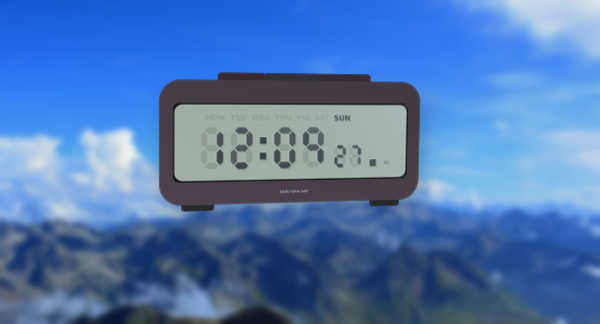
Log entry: **12:09:27**
